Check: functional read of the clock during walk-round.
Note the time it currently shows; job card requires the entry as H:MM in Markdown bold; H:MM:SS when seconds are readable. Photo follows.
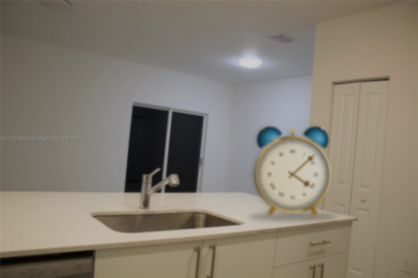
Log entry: **4:08**
